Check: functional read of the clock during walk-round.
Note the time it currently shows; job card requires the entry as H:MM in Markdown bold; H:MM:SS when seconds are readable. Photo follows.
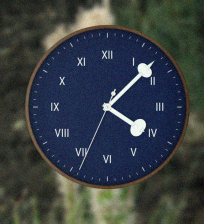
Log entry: **4:07:34**
